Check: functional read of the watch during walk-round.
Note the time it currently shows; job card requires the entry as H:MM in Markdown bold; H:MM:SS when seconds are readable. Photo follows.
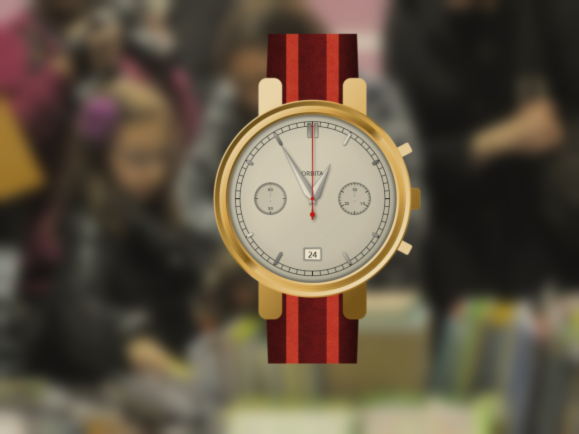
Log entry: **12:55**
